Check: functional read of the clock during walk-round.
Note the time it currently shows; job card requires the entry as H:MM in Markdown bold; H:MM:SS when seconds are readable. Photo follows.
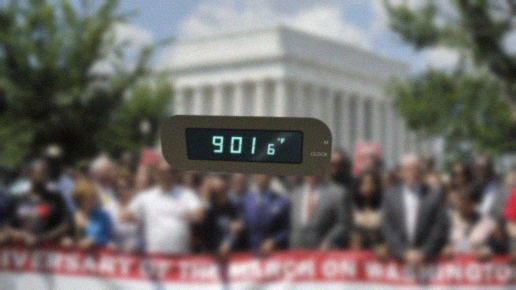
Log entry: **9:01**
